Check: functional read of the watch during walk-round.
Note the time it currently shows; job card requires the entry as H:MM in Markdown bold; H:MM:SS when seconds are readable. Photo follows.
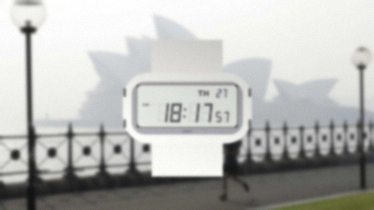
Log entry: **18:17**
